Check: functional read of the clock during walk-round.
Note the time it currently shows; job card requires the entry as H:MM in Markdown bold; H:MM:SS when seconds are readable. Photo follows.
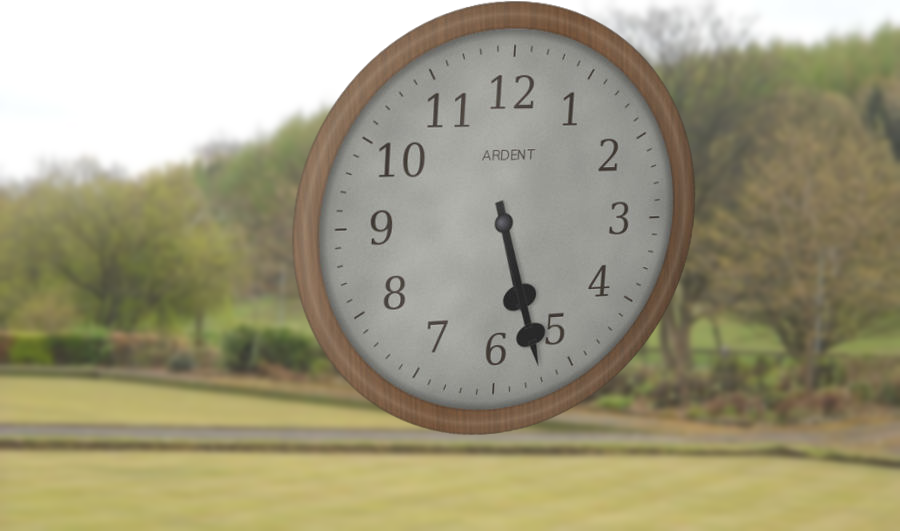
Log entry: **5:27**
